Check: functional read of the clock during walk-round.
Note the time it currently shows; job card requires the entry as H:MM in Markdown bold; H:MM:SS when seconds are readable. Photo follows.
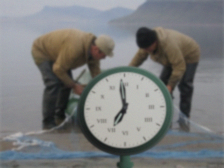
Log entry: **6:59**
